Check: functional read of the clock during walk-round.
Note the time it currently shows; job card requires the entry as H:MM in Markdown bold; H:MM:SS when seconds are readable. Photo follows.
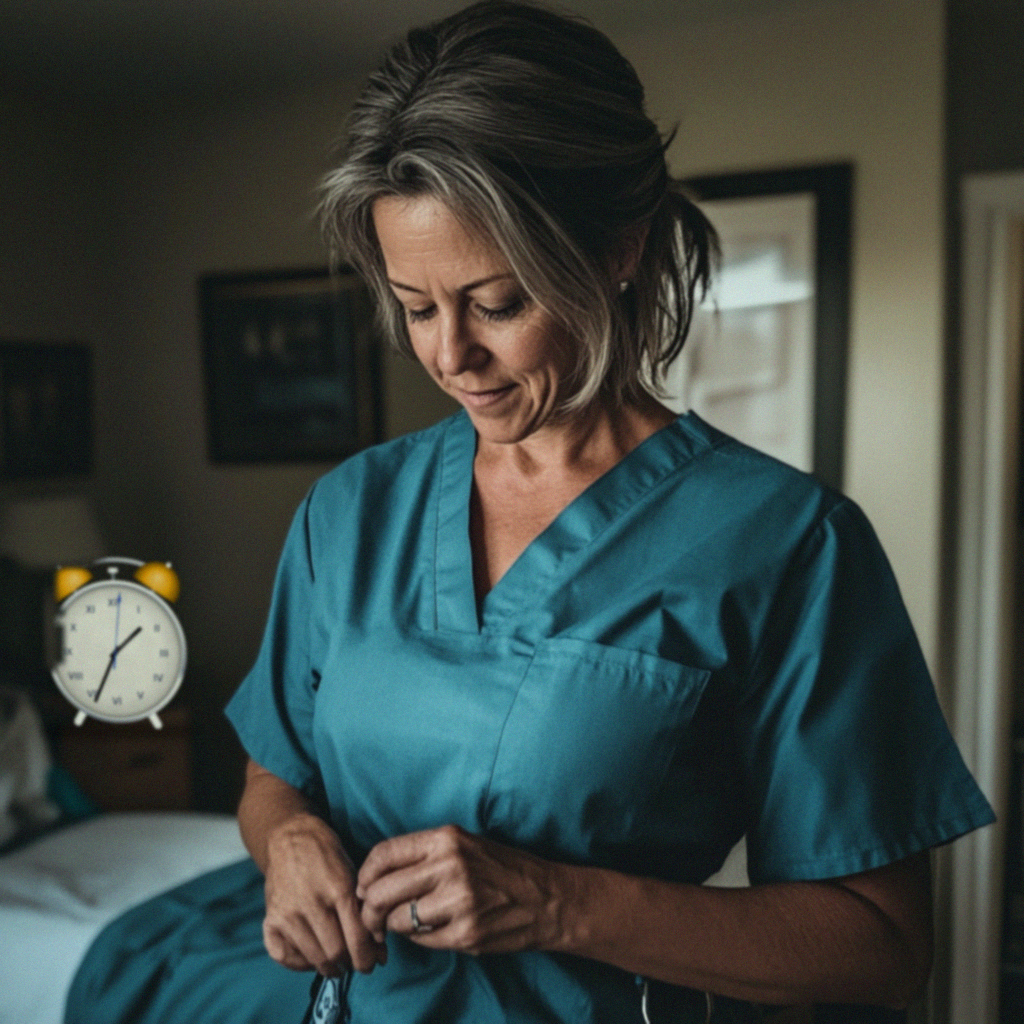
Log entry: **1:34:01**
